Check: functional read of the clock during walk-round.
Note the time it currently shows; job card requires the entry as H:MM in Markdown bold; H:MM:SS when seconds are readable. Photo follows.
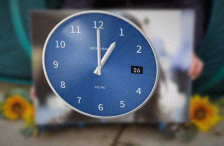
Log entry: **1:00**
